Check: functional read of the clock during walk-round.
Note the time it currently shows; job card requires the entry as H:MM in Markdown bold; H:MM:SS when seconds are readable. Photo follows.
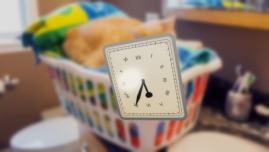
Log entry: **5:35**
